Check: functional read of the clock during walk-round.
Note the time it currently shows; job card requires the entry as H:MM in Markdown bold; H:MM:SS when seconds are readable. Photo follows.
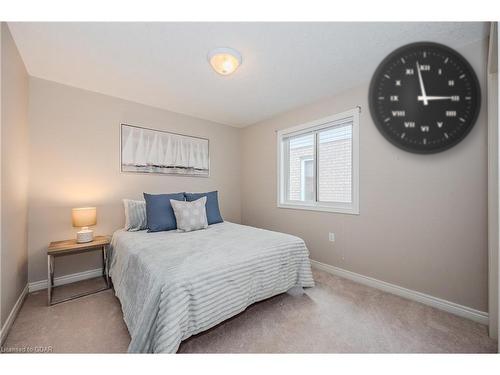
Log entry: **2:58**
